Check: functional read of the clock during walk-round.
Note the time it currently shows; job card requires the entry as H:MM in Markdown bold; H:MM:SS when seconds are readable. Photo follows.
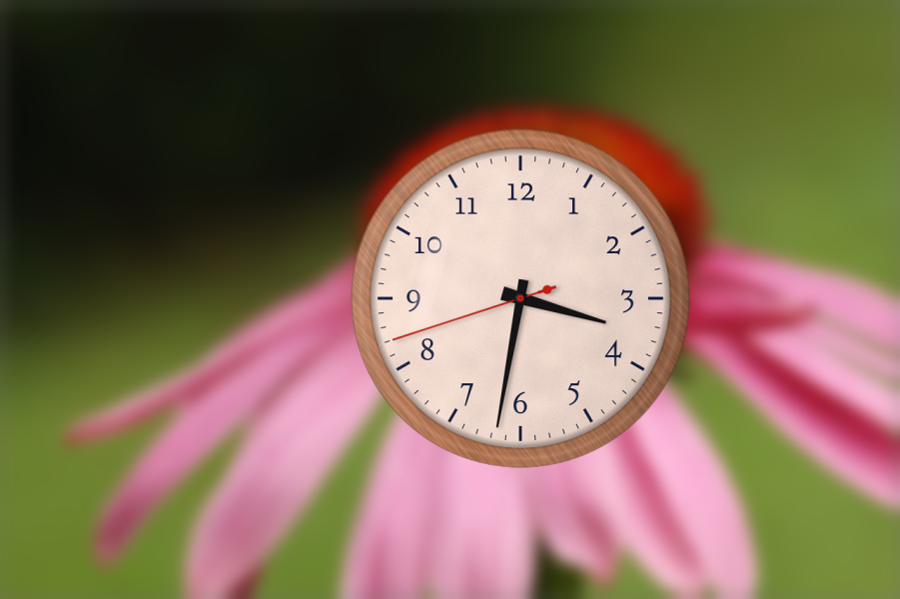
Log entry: **3:31:42**
